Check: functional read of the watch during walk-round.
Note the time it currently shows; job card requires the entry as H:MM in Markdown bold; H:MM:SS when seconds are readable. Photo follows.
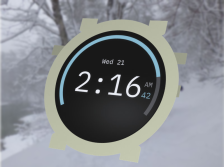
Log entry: **2:16:42**
